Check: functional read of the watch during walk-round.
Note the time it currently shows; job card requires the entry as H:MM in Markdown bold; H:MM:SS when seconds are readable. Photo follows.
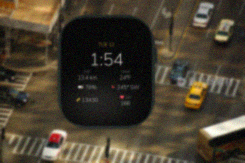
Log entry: **1:54**
